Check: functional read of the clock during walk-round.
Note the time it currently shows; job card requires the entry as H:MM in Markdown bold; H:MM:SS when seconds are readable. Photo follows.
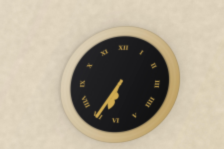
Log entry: **6:35**
